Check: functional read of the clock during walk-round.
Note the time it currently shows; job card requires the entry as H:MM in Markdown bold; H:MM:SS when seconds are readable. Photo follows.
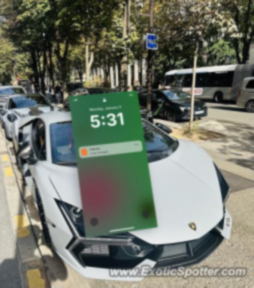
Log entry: **5:31**
